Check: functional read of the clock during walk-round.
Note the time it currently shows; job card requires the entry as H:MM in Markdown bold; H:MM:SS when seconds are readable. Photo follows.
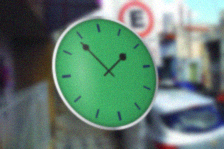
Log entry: **1:54**
